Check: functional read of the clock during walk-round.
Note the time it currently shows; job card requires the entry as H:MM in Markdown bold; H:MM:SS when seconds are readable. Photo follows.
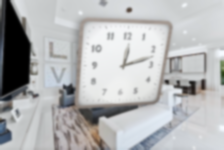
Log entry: **12:12**
